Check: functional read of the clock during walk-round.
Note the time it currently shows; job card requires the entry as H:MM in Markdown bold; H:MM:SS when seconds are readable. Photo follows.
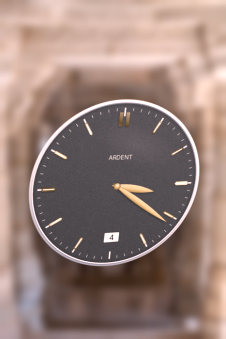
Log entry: **3:21**
